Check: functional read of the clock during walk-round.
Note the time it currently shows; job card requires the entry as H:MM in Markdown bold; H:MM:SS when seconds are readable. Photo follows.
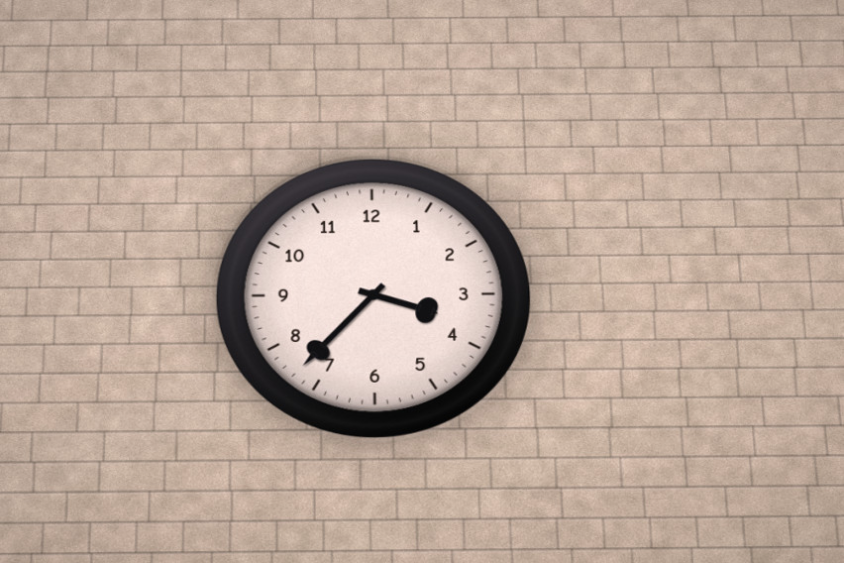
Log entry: **3:37**
